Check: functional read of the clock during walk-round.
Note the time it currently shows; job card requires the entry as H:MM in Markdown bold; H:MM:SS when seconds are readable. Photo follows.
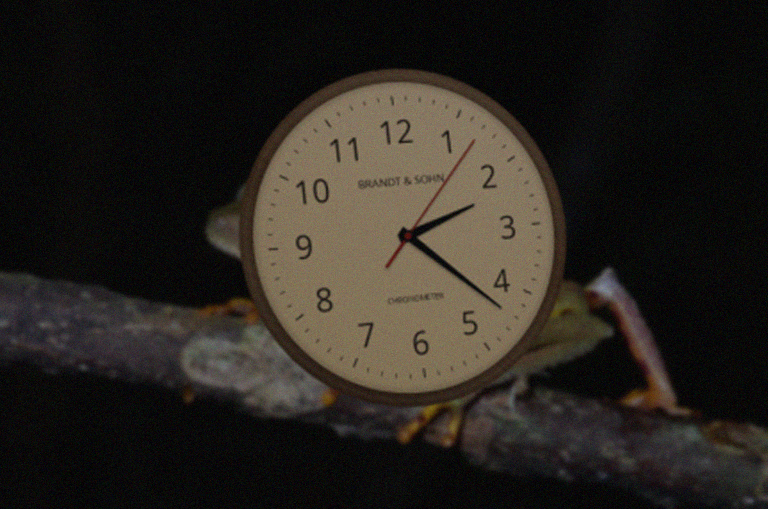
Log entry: **2:22:07**
